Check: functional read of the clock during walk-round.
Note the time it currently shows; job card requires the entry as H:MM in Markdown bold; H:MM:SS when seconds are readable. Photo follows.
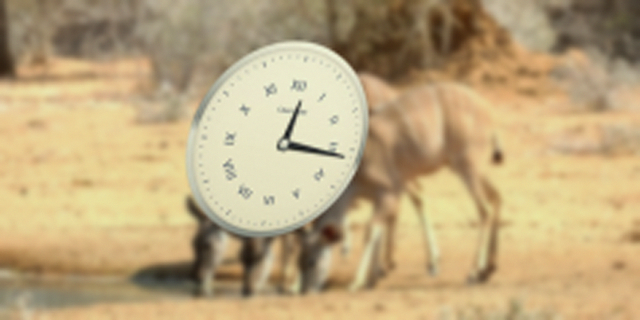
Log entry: **12:16**
